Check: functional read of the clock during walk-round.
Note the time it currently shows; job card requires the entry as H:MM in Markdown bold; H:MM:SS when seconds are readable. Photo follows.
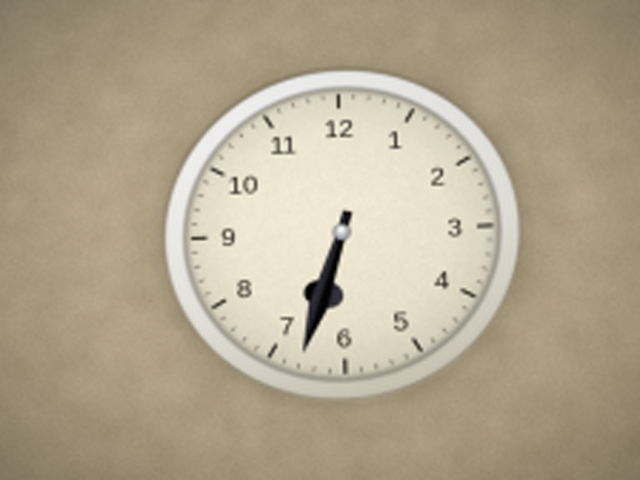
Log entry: **6:33**
